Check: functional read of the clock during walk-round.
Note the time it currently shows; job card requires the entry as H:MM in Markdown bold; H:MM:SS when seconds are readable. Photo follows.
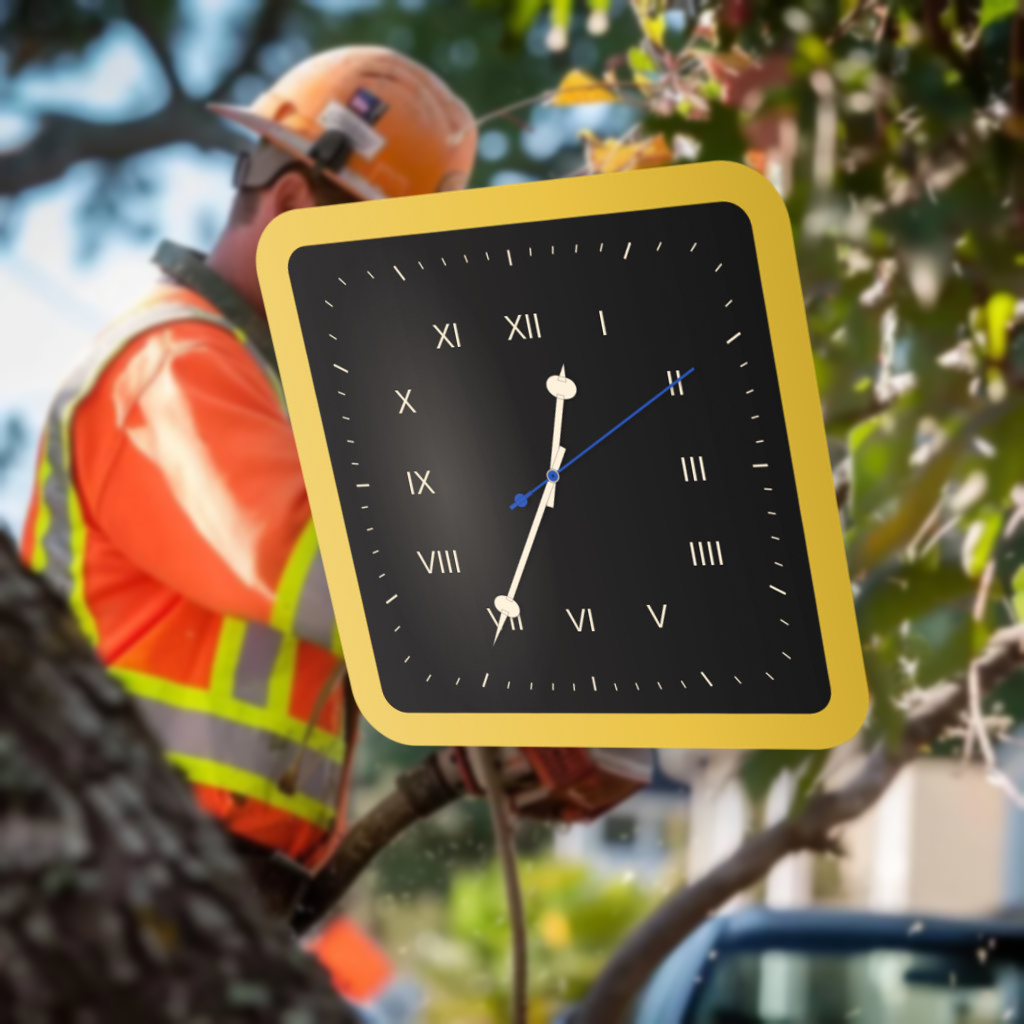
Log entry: **12:35:10**
